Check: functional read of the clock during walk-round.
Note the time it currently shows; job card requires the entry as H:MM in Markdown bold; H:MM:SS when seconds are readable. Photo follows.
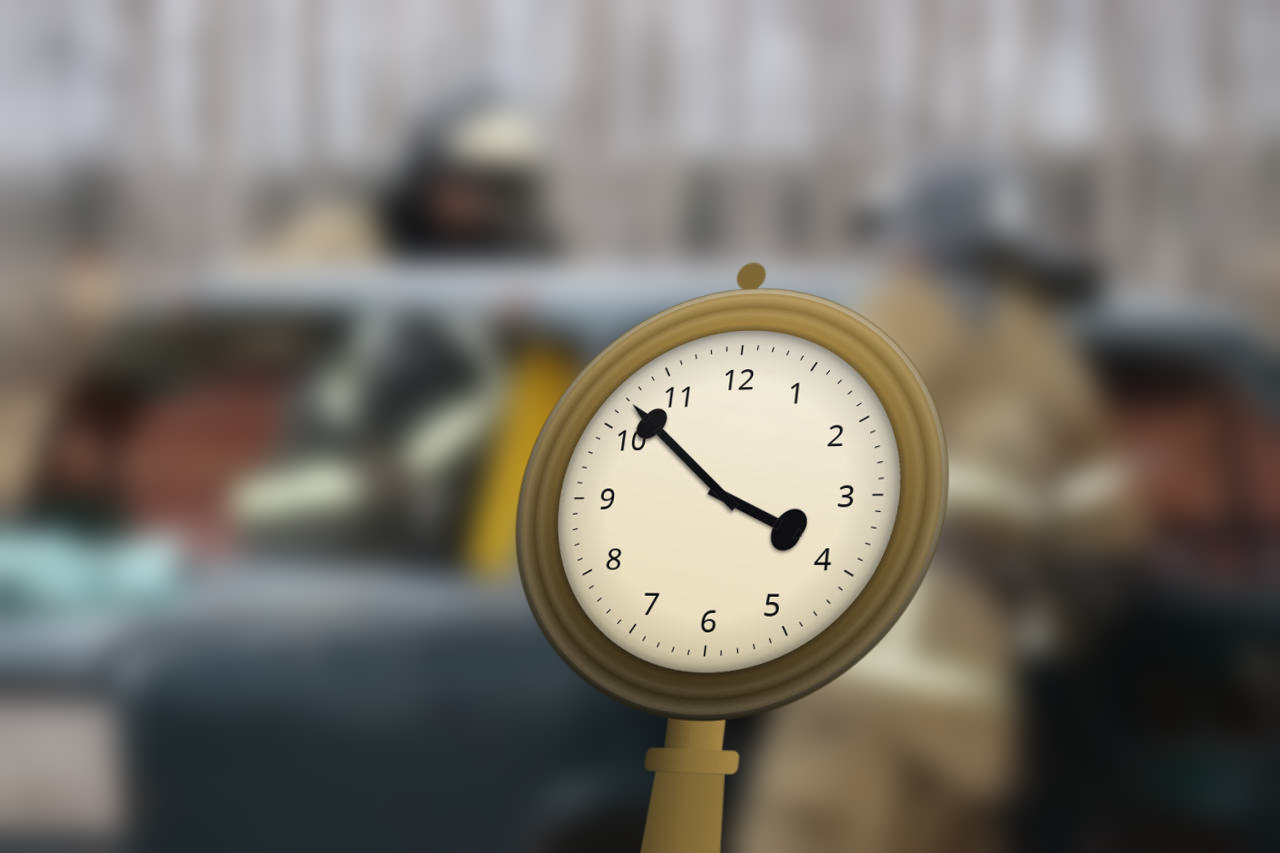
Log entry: **3:52**
